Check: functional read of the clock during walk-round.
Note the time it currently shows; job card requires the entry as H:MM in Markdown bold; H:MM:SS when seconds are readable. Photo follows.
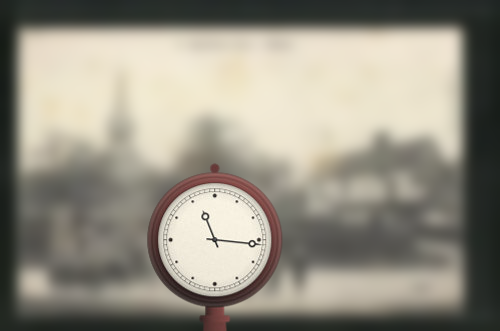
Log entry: **11:16**
